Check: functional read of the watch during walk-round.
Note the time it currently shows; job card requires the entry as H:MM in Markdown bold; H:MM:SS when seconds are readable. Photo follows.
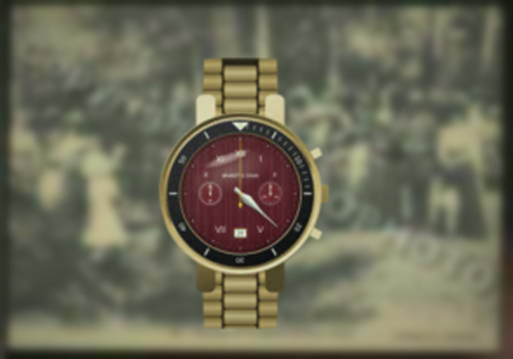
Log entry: **4:22**
